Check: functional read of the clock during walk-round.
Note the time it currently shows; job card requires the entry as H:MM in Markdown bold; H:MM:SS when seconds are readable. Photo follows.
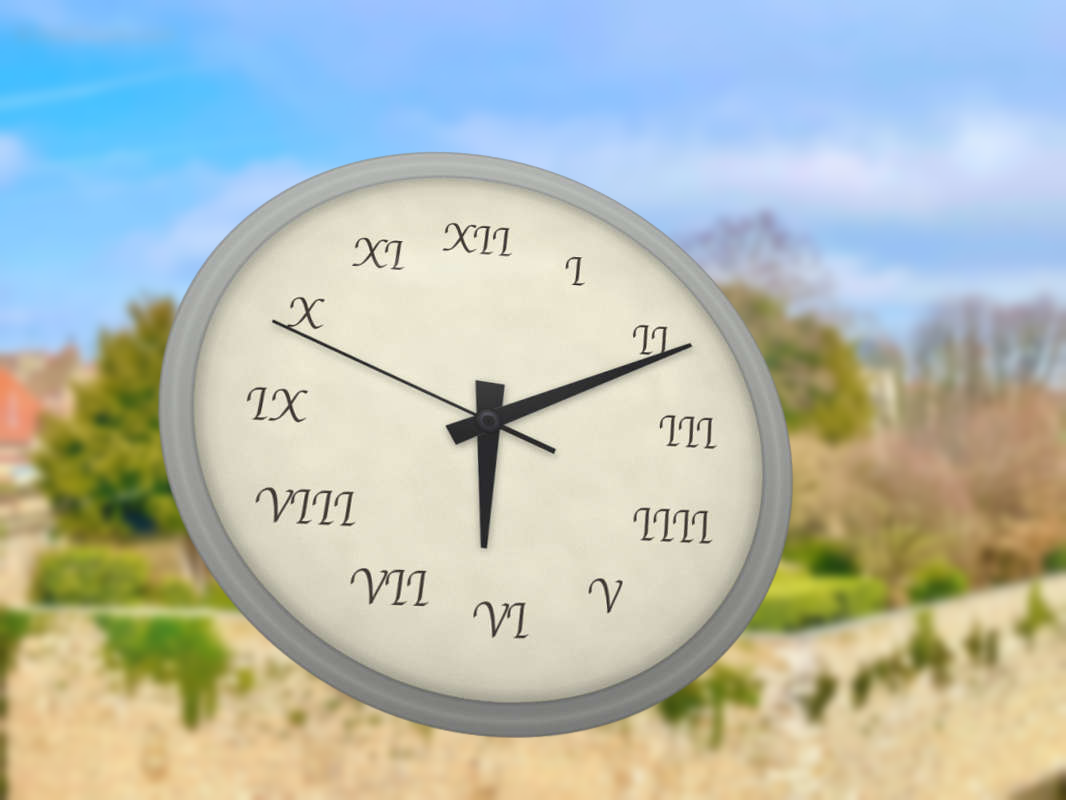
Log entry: **6:10:49**
